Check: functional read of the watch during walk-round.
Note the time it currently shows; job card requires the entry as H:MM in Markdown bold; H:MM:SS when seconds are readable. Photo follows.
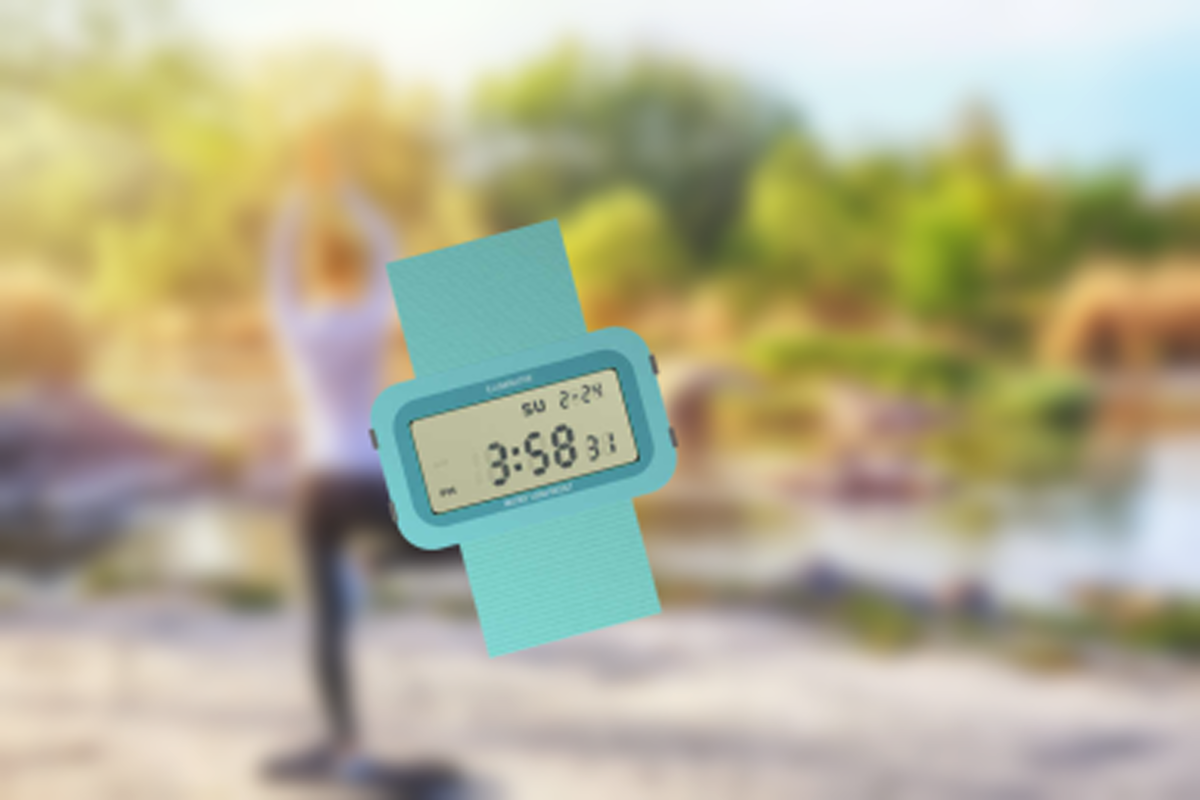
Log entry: **3:58:31**
